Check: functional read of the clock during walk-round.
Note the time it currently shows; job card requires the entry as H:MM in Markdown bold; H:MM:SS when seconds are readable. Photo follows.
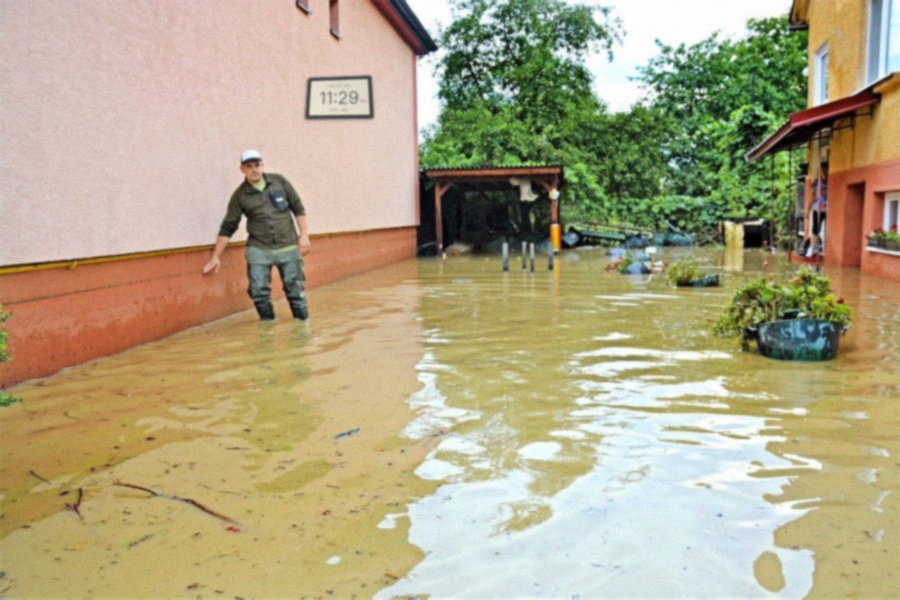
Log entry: **11:29**
